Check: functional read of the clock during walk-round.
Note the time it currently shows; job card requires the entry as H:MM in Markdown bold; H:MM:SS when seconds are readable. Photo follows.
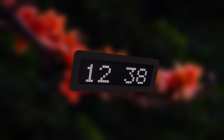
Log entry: **12:38**
